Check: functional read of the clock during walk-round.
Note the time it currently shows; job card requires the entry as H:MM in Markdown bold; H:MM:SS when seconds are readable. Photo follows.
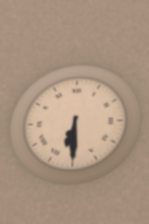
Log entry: **6:30**
